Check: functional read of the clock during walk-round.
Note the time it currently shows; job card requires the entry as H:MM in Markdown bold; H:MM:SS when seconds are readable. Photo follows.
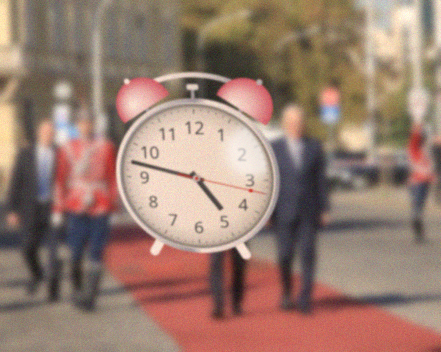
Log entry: **4:47:17**
